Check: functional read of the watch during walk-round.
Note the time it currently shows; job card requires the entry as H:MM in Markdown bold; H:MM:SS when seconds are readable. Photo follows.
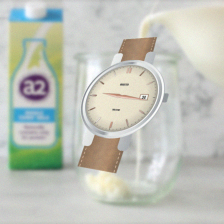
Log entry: **9:16**
